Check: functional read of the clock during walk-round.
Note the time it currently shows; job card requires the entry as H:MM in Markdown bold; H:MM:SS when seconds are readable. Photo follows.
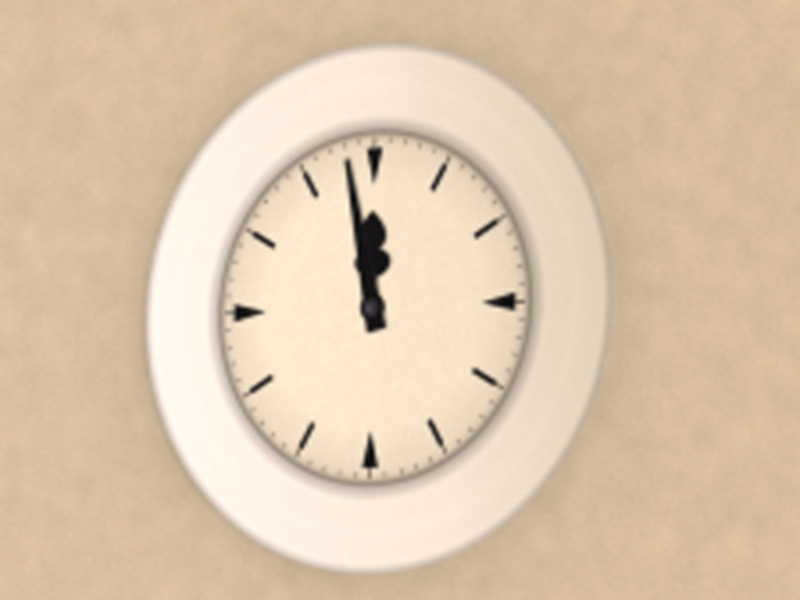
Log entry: **11:58**
